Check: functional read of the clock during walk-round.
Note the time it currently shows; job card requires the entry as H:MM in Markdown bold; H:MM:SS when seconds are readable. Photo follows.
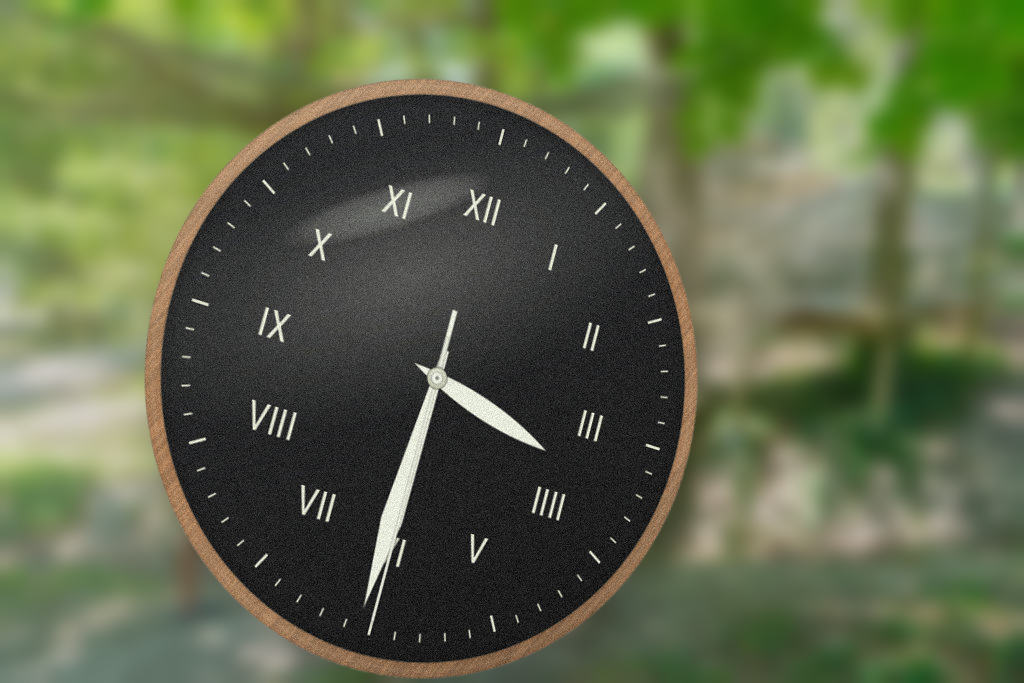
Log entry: **3:30:30**
